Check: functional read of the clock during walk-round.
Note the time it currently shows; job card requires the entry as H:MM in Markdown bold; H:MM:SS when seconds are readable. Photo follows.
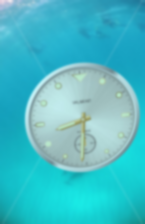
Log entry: **8:31**
